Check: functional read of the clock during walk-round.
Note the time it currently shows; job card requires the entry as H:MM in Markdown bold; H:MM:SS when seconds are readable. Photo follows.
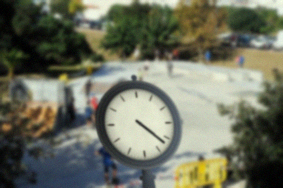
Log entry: **4:22**
